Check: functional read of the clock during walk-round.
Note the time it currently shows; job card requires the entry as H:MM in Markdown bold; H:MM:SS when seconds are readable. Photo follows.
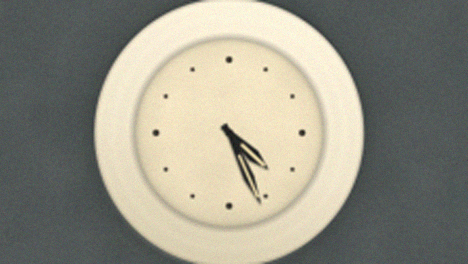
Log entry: **4:26**
